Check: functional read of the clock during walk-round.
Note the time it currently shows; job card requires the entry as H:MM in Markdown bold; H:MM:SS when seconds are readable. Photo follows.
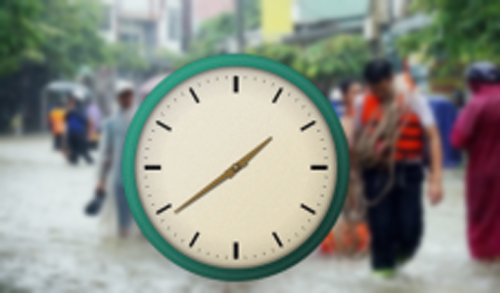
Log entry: **1:39**
